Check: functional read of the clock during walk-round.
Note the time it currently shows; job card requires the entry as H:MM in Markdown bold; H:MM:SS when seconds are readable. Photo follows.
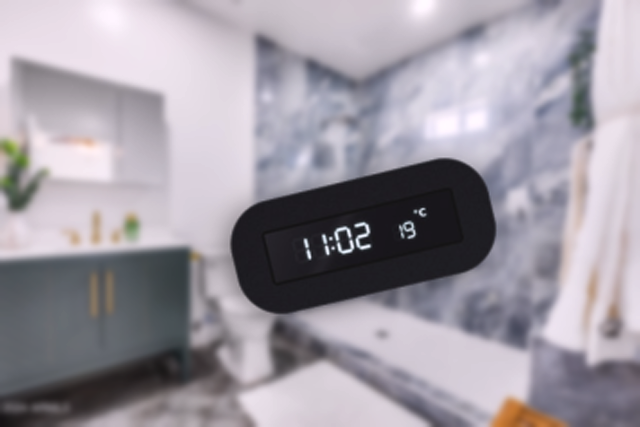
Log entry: **11:02**
